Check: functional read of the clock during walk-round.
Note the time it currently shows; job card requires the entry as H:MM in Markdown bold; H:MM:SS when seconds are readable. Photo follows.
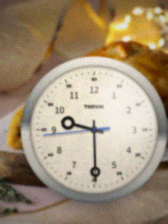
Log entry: **9:29:44**
